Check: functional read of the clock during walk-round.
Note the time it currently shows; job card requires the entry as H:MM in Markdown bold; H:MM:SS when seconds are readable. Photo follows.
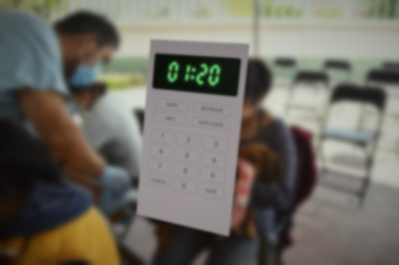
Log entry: **1:20**
